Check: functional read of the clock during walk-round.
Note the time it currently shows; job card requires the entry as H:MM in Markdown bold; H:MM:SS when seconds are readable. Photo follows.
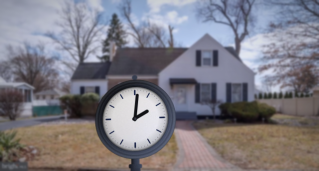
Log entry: **2:01**
